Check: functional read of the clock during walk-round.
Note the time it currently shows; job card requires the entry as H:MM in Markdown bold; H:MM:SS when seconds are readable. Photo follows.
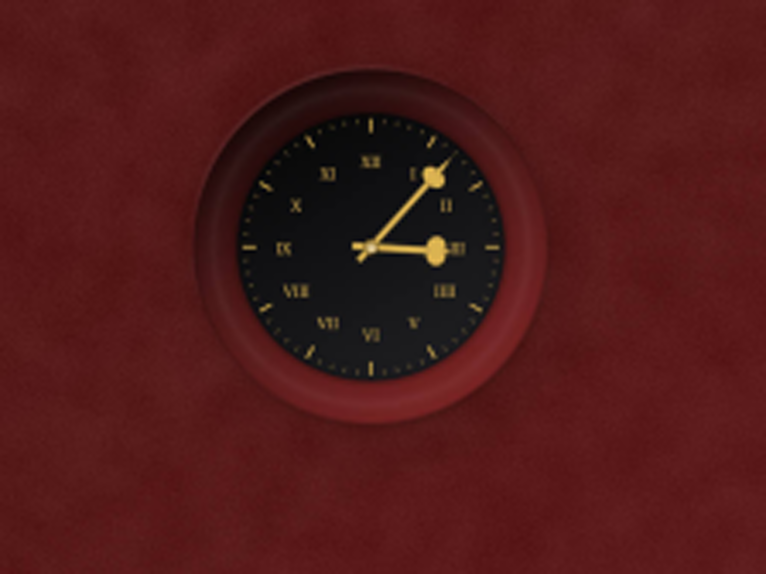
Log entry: **3:07**
